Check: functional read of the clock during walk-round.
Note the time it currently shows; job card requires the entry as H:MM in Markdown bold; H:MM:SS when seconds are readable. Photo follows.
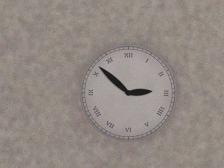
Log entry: **2:52**
